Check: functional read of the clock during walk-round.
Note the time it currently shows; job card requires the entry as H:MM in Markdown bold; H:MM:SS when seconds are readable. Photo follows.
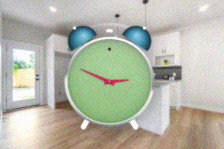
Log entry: **2:49**
